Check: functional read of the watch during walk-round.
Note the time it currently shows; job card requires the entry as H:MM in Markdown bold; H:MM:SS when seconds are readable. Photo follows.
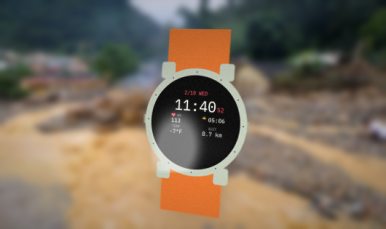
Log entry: **11:40**
